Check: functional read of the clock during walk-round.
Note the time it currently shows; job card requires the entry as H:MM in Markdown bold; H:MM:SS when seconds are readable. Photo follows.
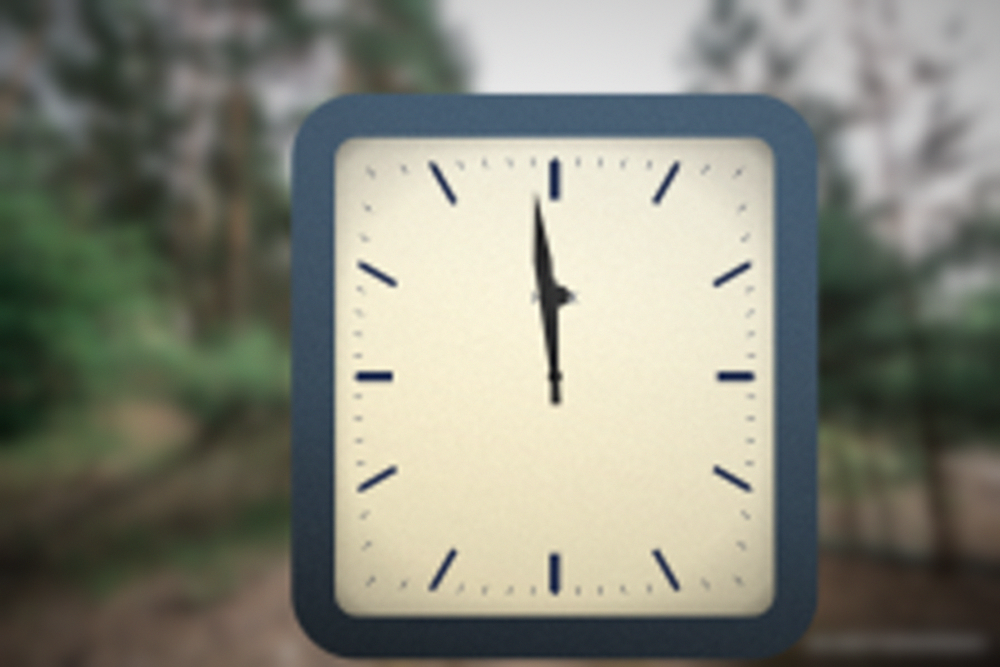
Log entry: **11:59**
